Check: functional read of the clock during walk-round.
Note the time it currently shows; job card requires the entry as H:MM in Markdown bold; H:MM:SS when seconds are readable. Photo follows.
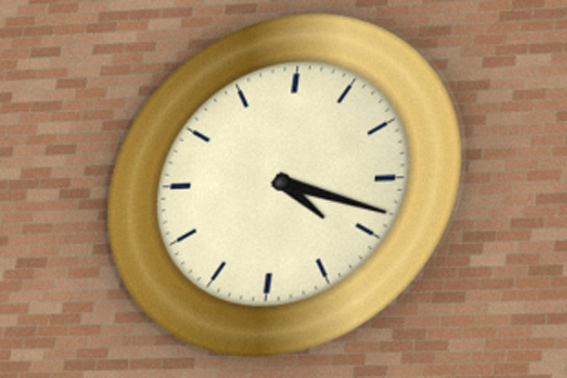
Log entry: **4:18**
